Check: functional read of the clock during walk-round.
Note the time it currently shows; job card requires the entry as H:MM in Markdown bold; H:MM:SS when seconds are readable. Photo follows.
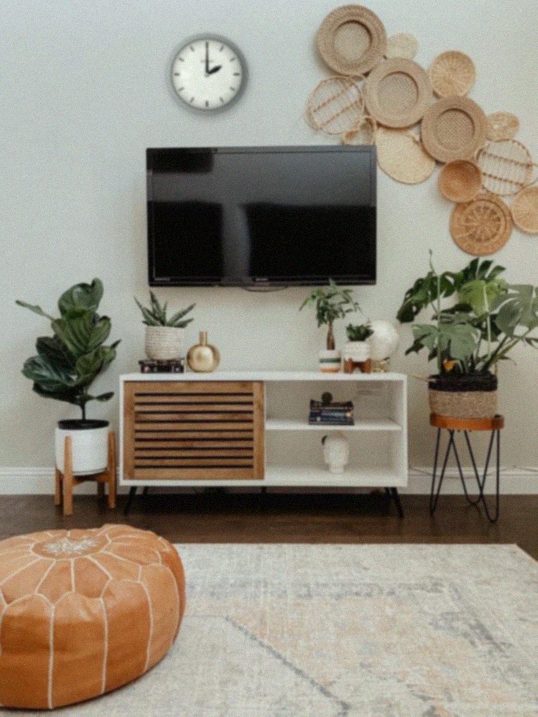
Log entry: **2:00**
